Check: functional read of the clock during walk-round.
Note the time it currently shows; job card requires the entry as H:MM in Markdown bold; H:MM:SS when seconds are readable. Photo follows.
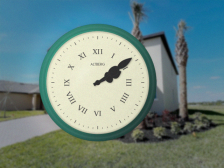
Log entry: **2:09**
